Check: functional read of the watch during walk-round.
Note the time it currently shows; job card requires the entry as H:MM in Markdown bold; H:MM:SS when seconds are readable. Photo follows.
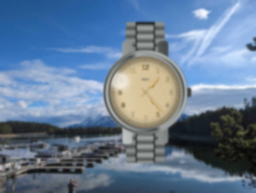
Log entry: **1:23**
